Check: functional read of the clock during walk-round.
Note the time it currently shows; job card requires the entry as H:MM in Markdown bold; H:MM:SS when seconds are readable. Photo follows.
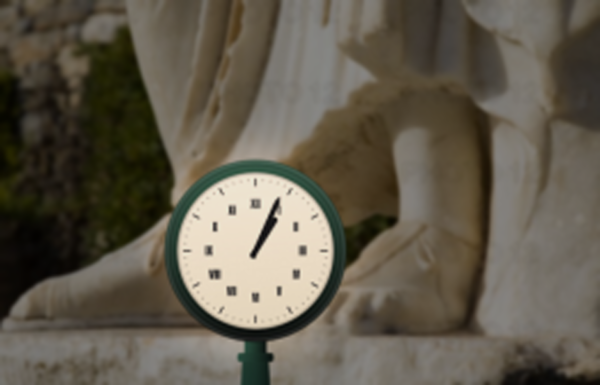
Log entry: **1:04**
